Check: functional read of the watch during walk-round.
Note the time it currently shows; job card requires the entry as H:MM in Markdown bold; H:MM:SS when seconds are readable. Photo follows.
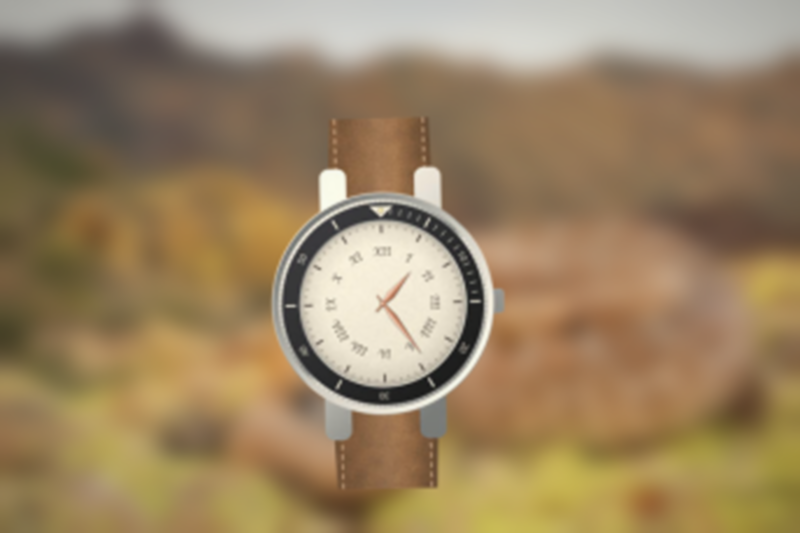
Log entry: **1:24**
